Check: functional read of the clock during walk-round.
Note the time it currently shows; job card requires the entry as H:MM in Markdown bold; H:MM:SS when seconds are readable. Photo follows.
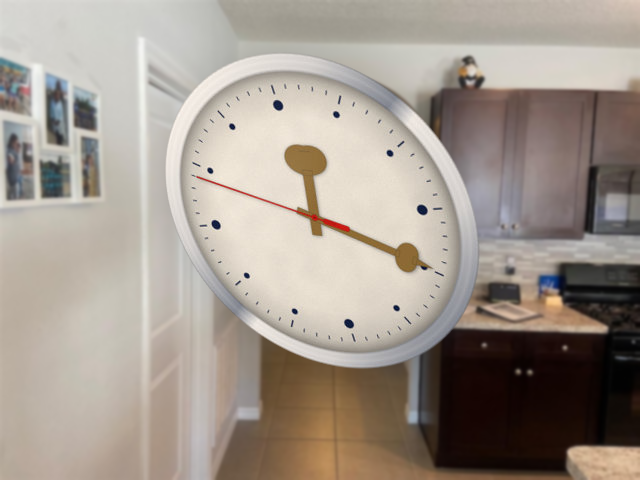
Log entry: **12:19:49**
